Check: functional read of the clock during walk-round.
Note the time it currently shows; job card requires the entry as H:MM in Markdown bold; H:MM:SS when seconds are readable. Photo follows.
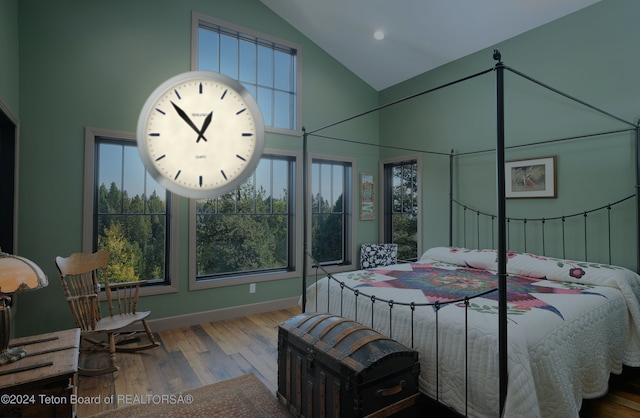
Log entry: **12:53**
